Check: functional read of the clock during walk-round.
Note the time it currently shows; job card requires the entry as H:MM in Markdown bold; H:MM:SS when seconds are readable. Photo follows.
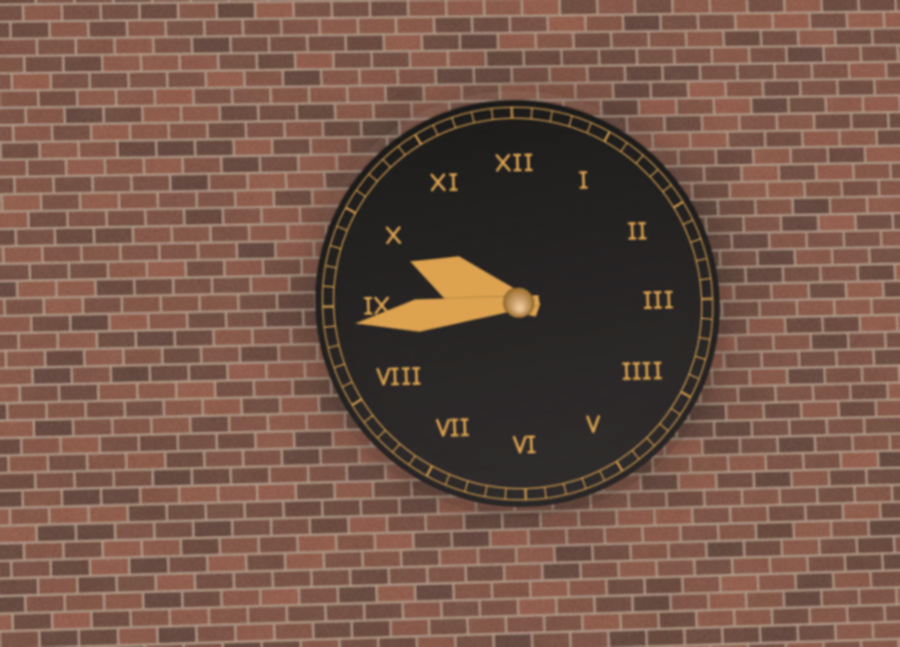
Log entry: **9:44**
